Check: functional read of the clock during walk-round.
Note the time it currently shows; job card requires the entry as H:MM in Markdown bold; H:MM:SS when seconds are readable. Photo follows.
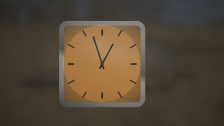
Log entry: **12:57**
